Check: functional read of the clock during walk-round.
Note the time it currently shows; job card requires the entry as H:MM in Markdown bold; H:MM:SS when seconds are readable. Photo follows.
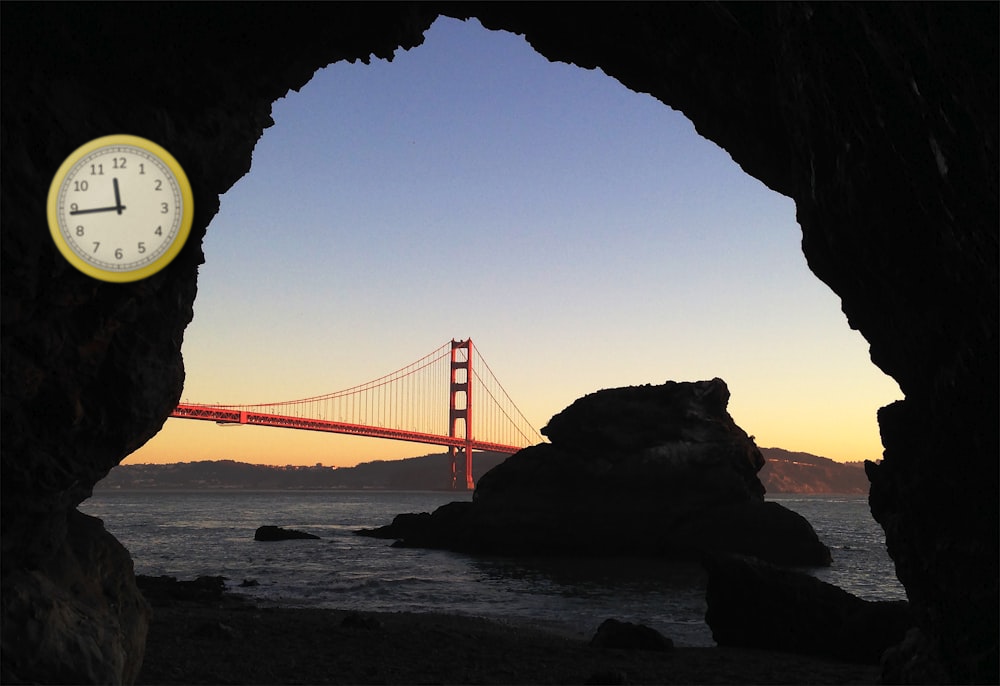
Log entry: **11:44**
